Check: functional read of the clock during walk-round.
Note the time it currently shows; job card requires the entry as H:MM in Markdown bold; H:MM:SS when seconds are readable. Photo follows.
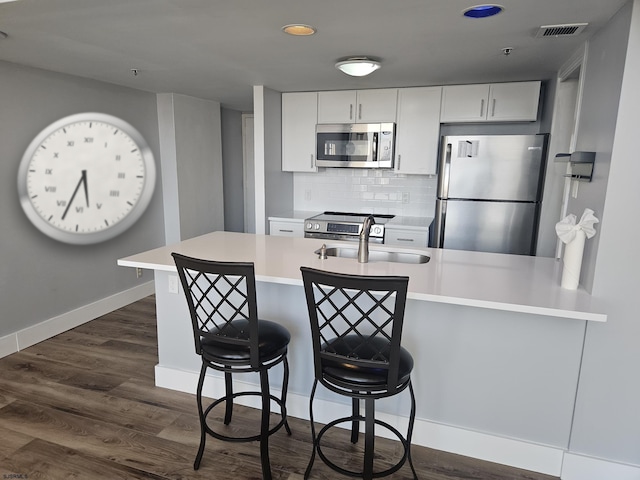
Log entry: **5:33**
